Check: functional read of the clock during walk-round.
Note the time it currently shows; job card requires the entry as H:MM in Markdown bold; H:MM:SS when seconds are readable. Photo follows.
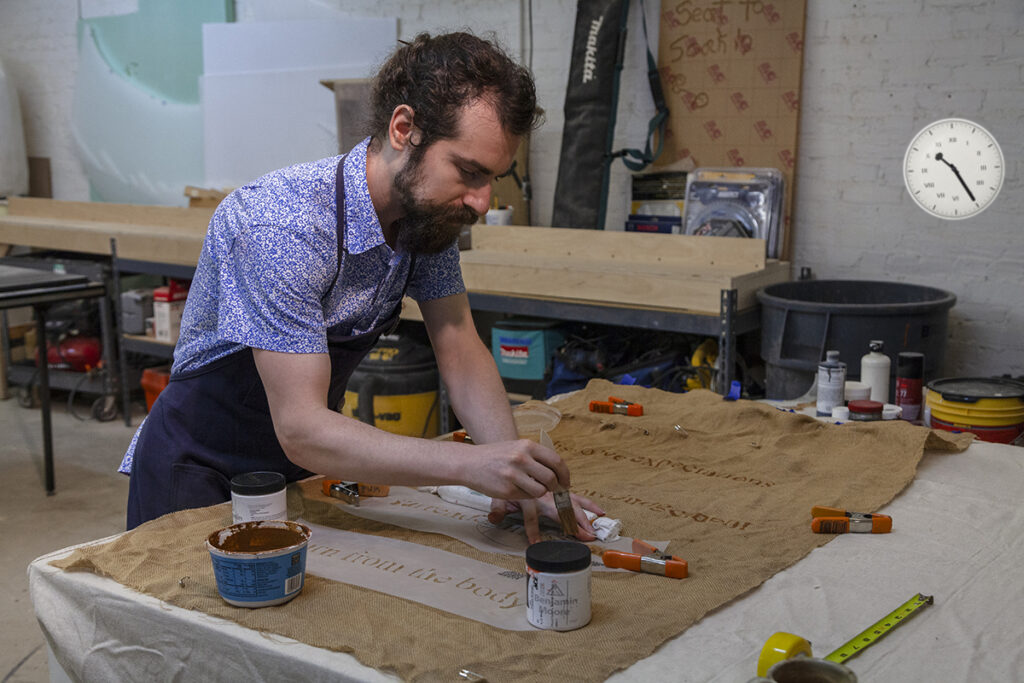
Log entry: **10:25**
